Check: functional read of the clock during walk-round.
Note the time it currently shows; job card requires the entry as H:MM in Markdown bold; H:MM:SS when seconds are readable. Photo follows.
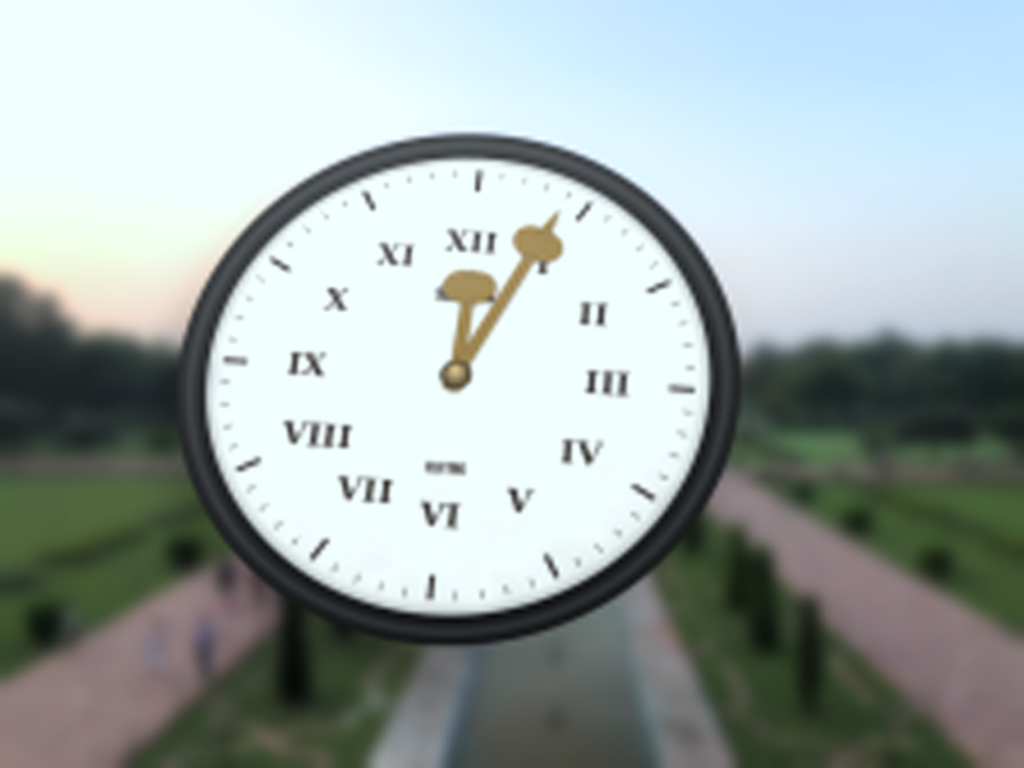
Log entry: **12:04**
